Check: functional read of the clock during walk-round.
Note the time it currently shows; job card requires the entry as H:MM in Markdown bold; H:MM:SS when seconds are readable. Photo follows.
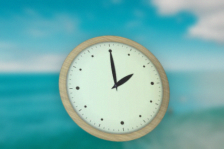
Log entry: **2:00**
